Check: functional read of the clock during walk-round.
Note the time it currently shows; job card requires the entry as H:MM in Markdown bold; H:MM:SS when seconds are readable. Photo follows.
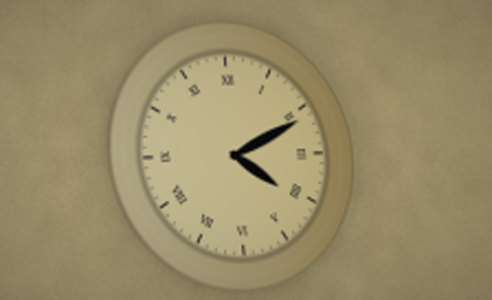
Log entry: **4:11**
